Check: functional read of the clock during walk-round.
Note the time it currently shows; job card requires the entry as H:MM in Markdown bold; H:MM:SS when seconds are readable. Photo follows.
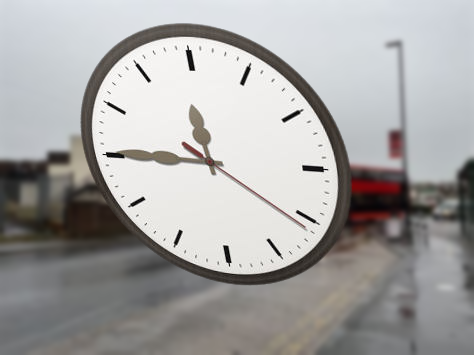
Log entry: **11:45:21**
